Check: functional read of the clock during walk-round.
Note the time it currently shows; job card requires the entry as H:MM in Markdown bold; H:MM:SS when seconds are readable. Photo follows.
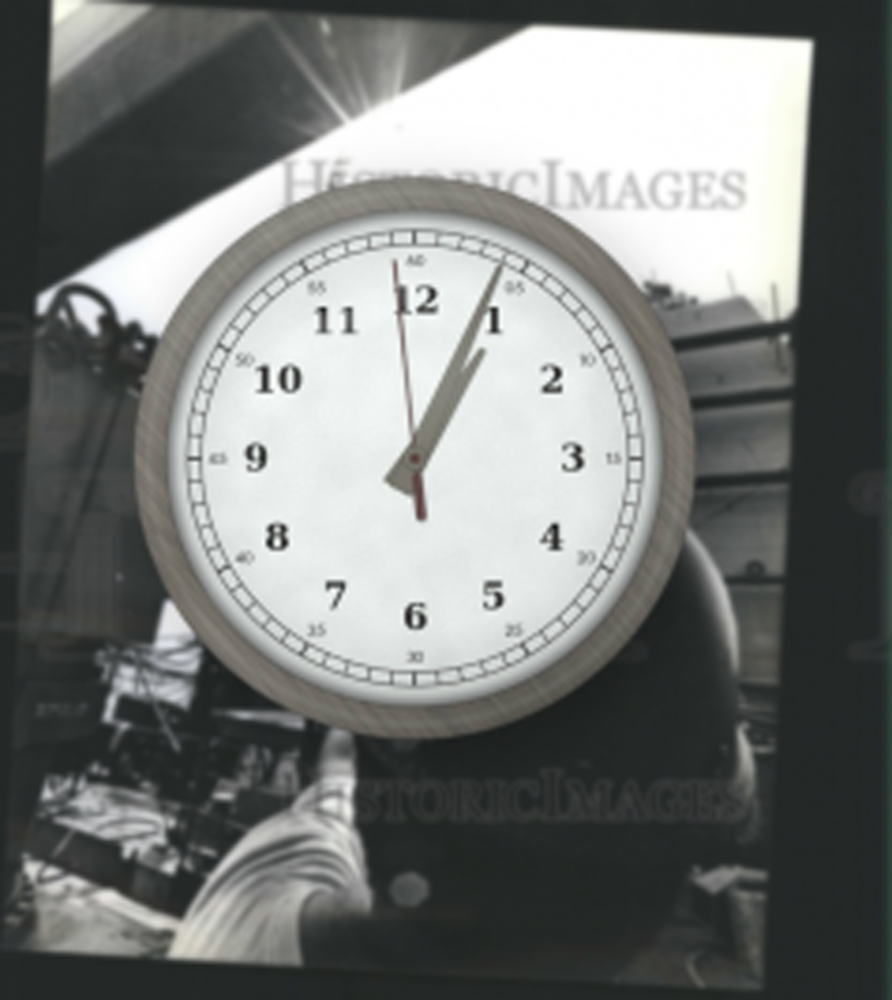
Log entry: **1:03:59**
